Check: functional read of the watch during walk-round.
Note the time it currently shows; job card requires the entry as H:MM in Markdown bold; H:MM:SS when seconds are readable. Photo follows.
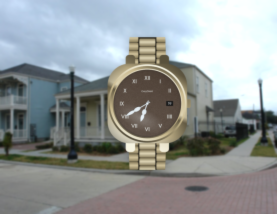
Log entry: **6:40**
